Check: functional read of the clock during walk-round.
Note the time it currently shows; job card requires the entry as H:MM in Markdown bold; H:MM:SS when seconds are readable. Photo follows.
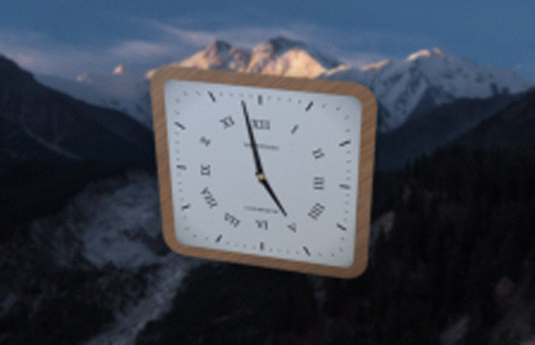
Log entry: **4:58**
